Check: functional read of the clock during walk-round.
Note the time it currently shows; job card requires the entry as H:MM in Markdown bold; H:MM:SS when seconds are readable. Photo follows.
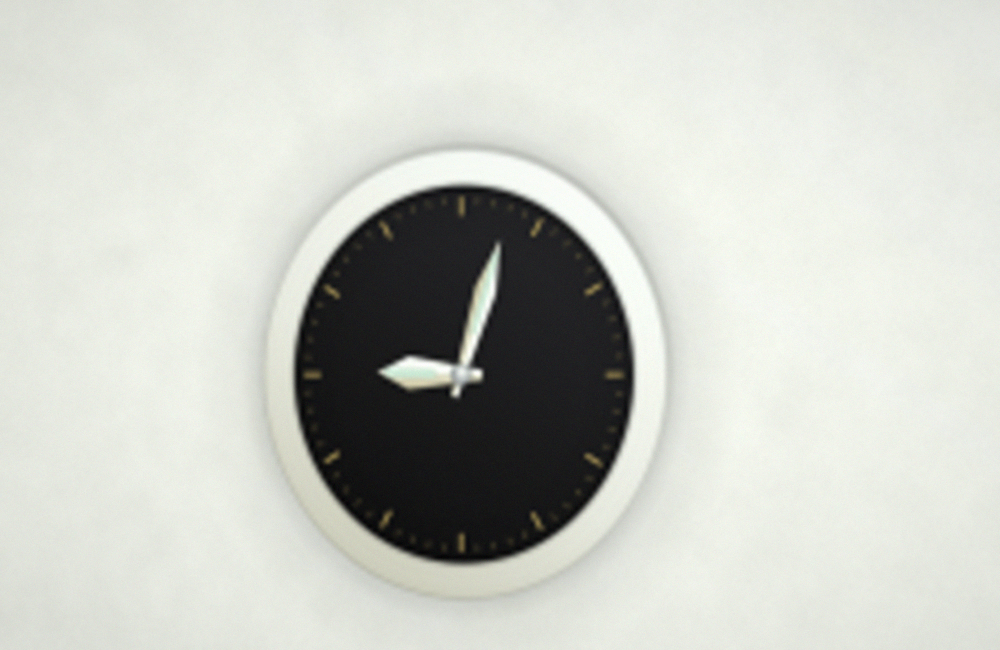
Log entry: **9:03**
